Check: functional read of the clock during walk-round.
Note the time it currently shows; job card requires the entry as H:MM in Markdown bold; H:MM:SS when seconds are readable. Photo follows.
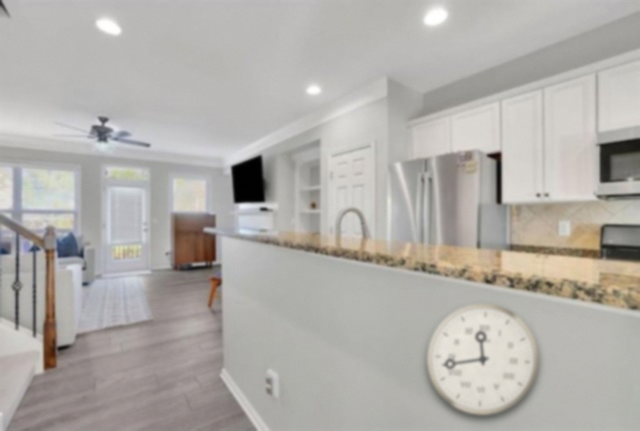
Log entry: **11:43**
